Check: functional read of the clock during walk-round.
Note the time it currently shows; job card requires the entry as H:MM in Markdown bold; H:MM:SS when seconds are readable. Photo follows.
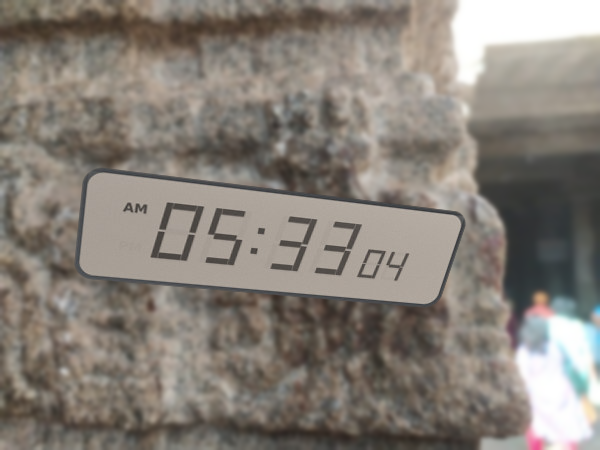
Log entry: **5:33:04**
